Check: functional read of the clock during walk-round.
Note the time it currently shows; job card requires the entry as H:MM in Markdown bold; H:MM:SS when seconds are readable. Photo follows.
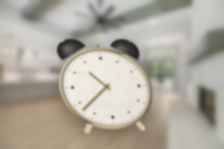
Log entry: **10:38**
